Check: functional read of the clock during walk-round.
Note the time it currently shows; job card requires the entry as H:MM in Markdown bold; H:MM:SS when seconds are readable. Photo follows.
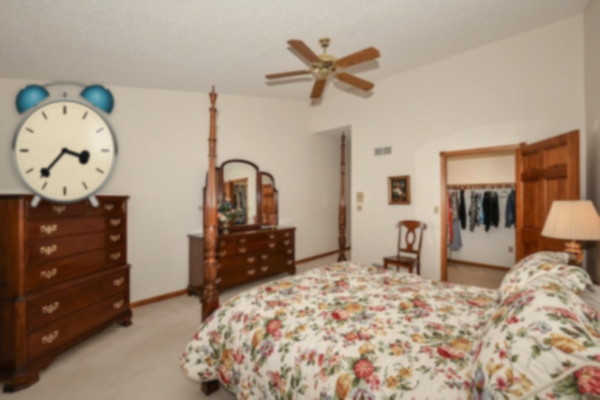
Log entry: **3:37**
